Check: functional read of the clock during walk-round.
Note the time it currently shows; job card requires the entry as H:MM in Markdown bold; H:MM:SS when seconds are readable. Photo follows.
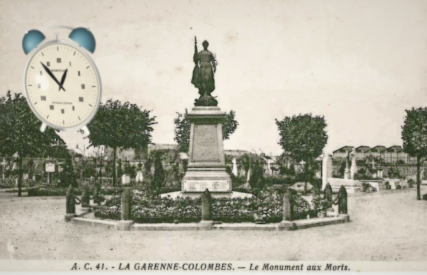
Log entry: **12:53**
